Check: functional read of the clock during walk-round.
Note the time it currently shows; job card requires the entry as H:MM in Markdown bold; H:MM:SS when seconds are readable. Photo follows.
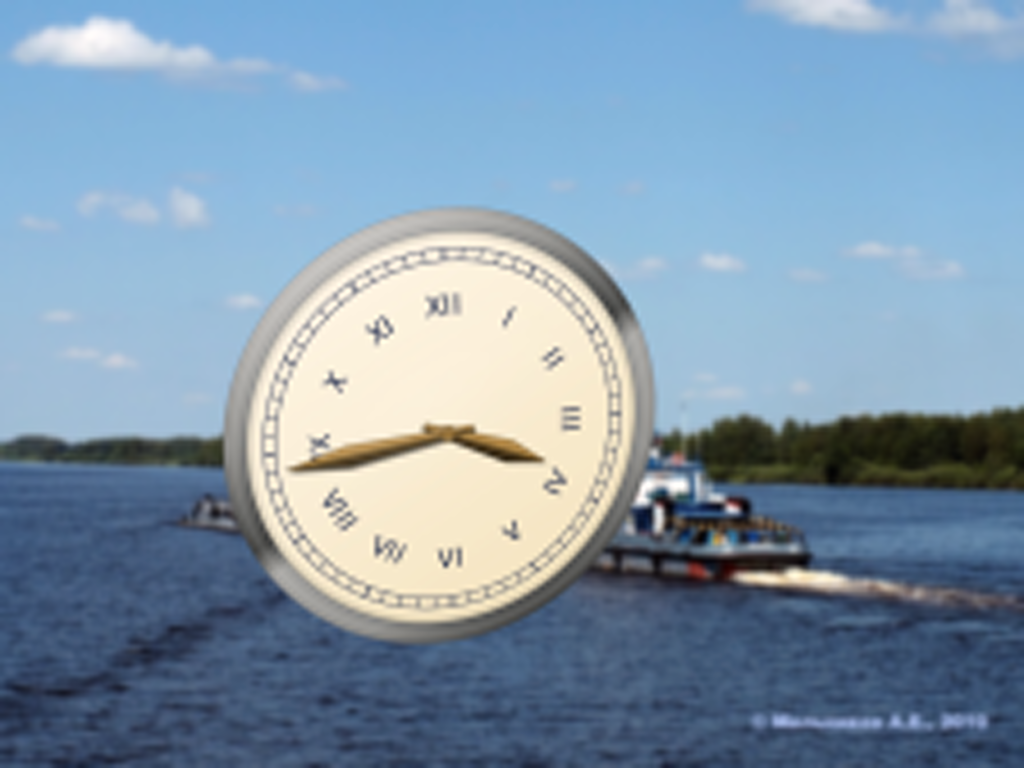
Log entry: **3:44**
